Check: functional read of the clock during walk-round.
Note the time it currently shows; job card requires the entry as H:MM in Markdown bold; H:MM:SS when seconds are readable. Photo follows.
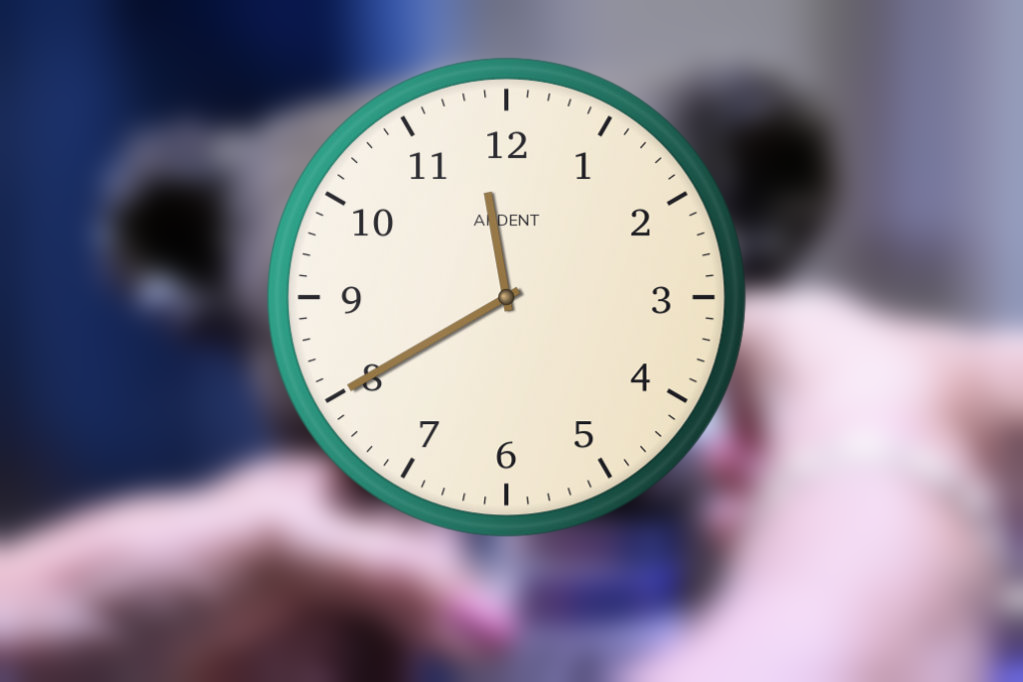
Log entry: **11:40**
